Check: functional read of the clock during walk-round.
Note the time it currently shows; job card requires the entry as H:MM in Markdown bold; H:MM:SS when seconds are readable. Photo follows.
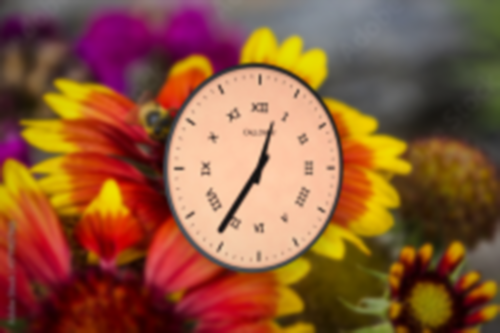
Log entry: **12:36**
